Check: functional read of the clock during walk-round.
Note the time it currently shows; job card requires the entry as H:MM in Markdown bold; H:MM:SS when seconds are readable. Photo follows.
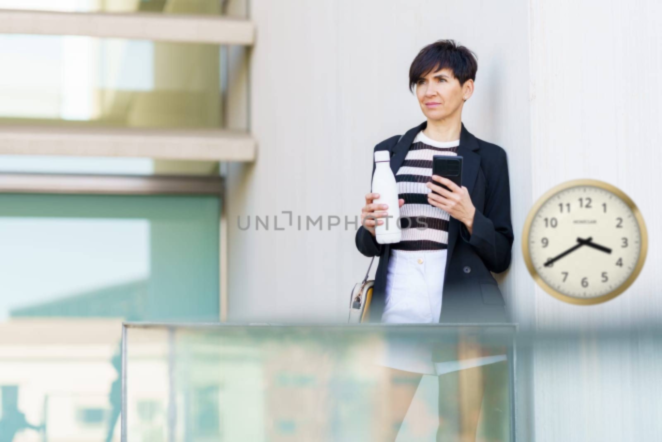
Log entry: **3:40**
